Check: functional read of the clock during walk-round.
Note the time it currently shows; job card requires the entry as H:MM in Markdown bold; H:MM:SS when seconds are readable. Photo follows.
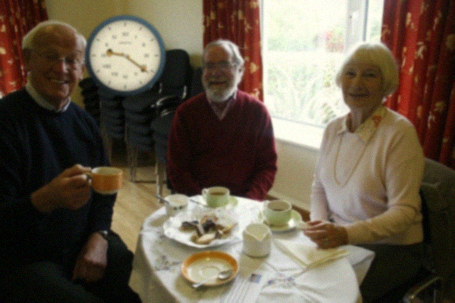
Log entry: **9:21**
